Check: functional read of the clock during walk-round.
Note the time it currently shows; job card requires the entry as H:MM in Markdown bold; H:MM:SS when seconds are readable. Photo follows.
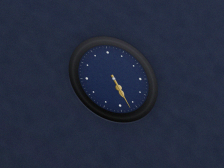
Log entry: **5:27**
